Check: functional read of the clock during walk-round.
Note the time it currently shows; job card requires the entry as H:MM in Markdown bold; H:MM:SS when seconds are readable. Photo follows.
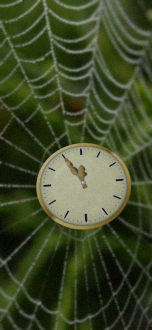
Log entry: **11:55**
